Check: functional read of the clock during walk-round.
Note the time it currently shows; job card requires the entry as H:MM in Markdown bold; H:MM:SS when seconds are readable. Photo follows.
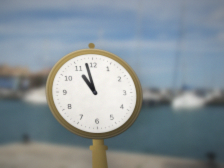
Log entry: **10:58**
